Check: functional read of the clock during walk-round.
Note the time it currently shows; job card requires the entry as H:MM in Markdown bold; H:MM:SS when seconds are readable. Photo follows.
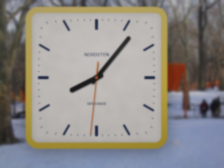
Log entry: **8:06:31**
